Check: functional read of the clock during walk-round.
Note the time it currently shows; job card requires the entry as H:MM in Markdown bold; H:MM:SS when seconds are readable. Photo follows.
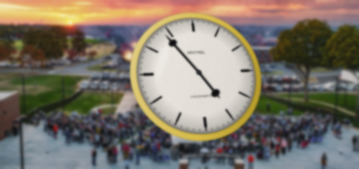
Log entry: **4:54**
